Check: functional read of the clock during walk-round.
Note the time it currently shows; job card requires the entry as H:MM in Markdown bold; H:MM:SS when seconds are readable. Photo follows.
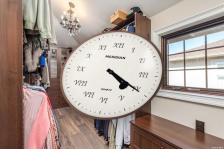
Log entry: **4:20**
